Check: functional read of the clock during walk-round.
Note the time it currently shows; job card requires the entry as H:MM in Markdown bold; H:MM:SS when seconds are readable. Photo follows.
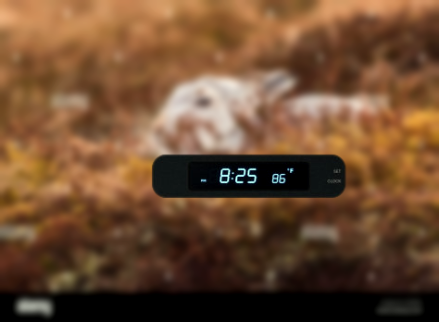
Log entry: **8:25**
